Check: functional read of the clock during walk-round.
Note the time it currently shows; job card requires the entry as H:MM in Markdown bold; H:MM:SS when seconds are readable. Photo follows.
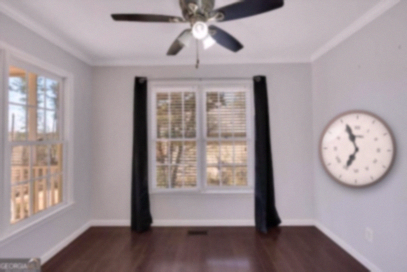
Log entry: **6:56**
